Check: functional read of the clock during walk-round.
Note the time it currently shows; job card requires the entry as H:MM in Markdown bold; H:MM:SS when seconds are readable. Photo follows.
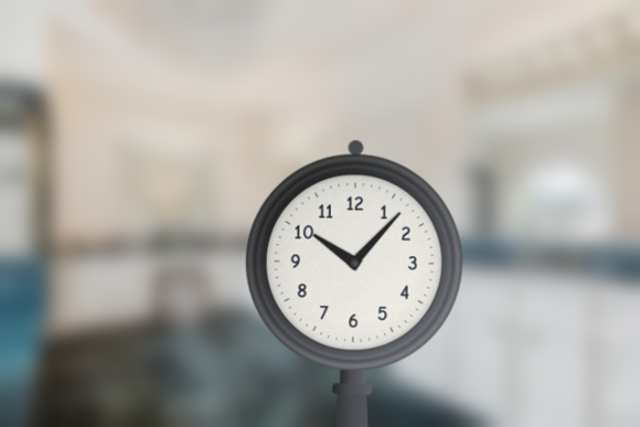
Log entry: **10:07**
